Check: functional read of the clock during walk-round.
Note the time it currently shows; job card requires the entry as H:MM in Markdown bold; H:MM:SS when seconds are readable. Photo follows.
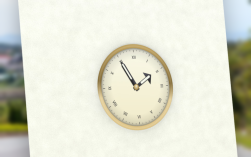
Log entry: **1:55**
